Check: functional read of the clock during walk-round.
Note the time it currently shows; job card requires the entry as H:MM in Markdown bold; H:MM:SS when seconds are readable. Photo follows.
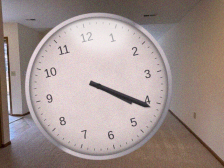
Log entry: **4:21**
